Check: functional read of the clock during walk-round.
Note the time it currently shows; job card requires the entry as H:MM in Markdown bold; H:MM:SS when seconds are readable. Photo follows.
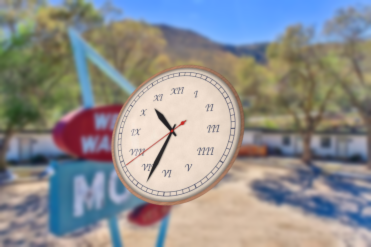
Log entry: **10:33:39**
